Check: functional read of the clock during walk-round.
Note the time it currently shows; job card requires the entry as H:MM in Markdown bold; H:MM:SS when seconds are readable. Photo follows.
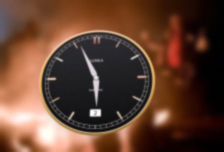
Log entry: **5:56**
